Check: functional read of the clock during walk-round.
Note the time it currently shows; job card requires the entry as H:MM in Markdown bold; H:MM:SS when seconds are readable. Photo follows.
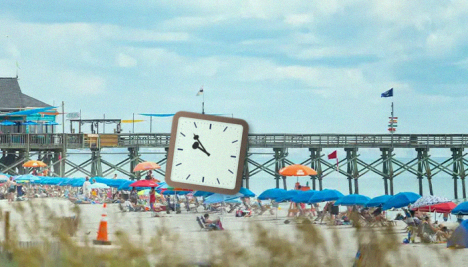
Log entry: **9:53**
